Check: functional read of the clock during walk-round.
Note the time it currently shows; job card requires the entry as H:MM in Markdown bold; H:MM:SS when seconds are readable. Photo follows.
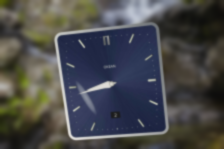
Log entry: **8:43**
